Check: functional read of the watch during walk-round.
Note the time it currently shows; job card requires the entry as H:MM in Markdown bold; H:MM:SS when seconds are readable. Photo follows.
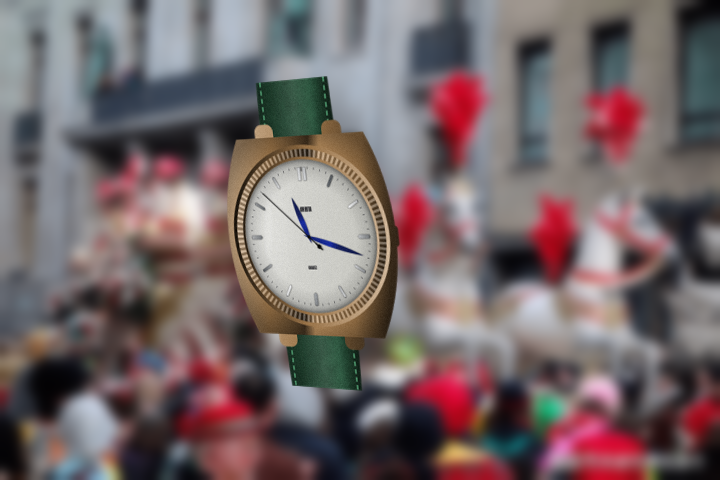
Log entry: **11:17:52**
